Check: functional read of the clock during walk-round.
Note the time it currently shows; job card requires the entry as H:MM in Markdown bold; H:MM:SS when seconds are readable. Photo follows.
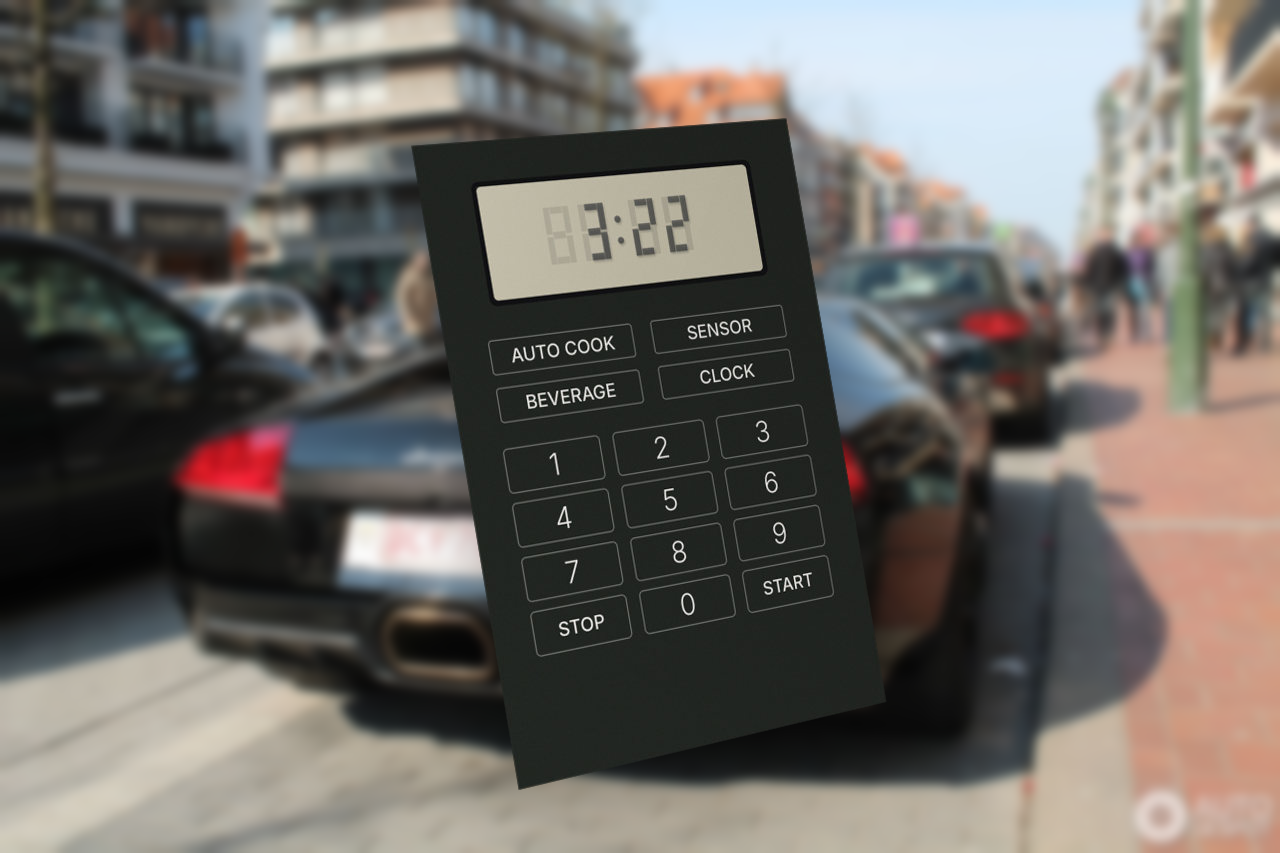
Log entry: **3:22**
